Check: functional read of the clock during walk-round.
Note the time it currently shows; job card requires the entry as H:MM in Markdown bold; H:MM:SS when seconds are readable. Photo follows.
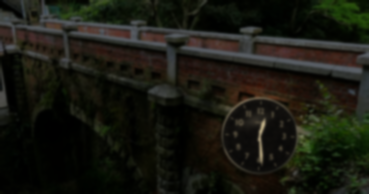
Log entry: **12:29**
